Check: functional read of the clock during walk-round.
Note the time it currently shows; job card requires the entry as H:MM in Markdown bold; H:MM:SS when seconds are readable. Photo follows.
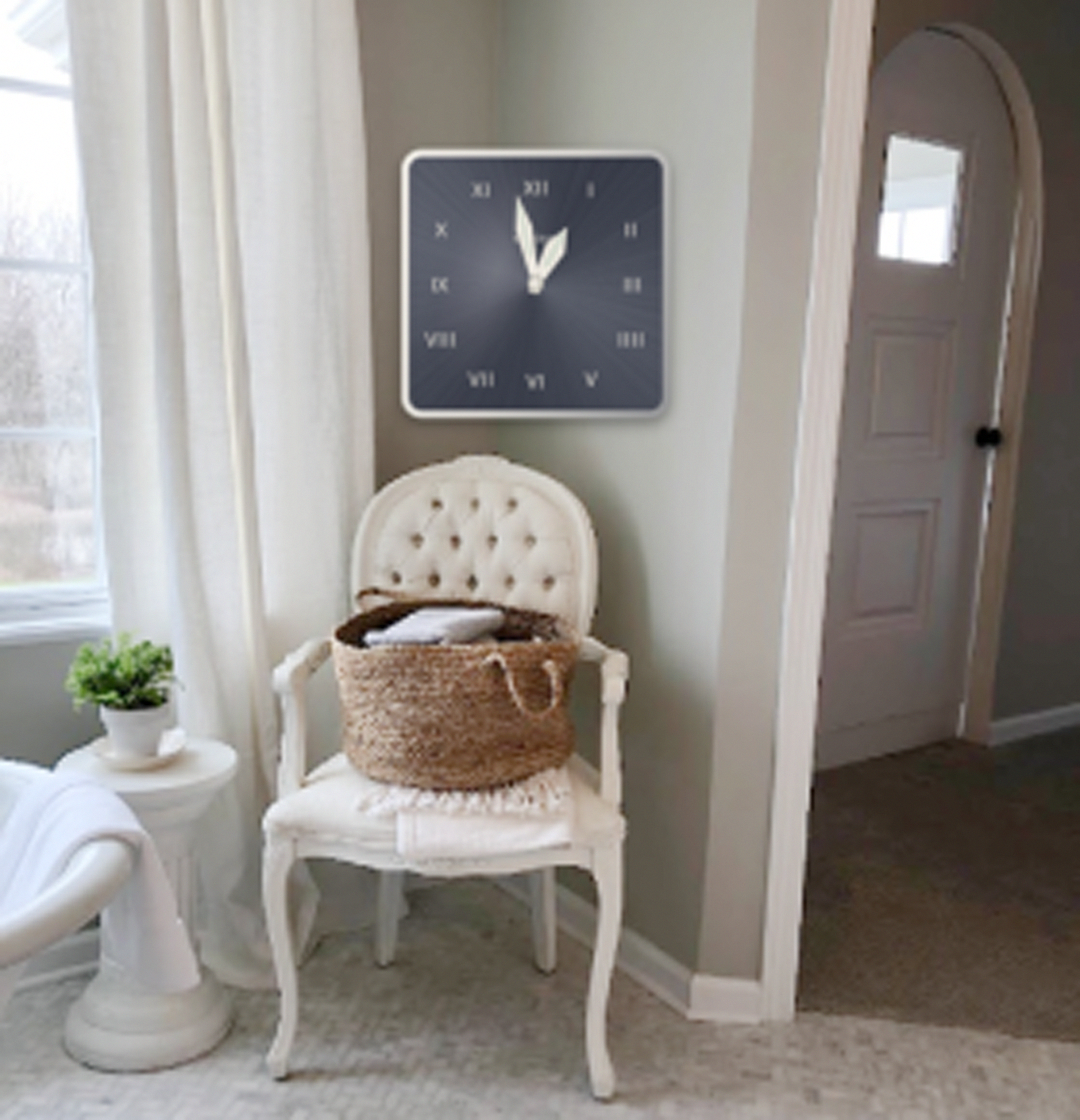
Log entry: **12:58**
